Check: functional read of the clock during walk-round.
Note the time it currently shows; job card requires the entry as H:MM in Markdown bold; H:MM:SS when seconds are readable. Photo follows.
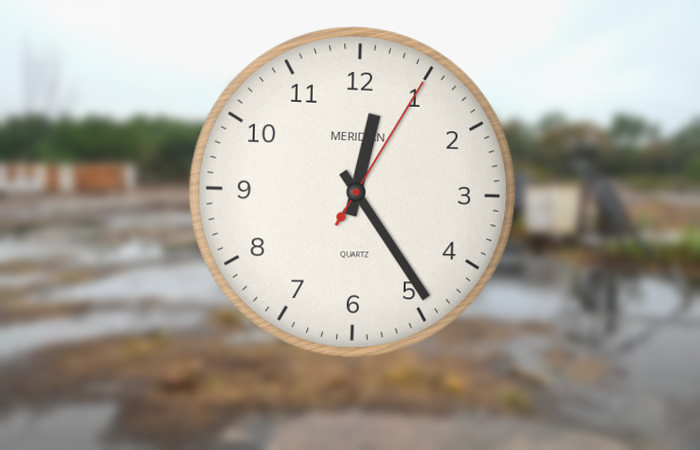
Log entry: **12:24:05**
